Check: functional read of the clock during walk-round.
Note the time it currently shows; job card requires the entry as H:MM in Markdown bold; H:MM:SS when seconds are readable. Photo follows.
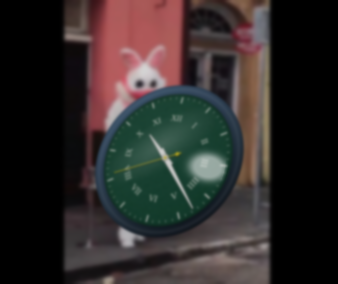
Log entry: **10:22:41**
